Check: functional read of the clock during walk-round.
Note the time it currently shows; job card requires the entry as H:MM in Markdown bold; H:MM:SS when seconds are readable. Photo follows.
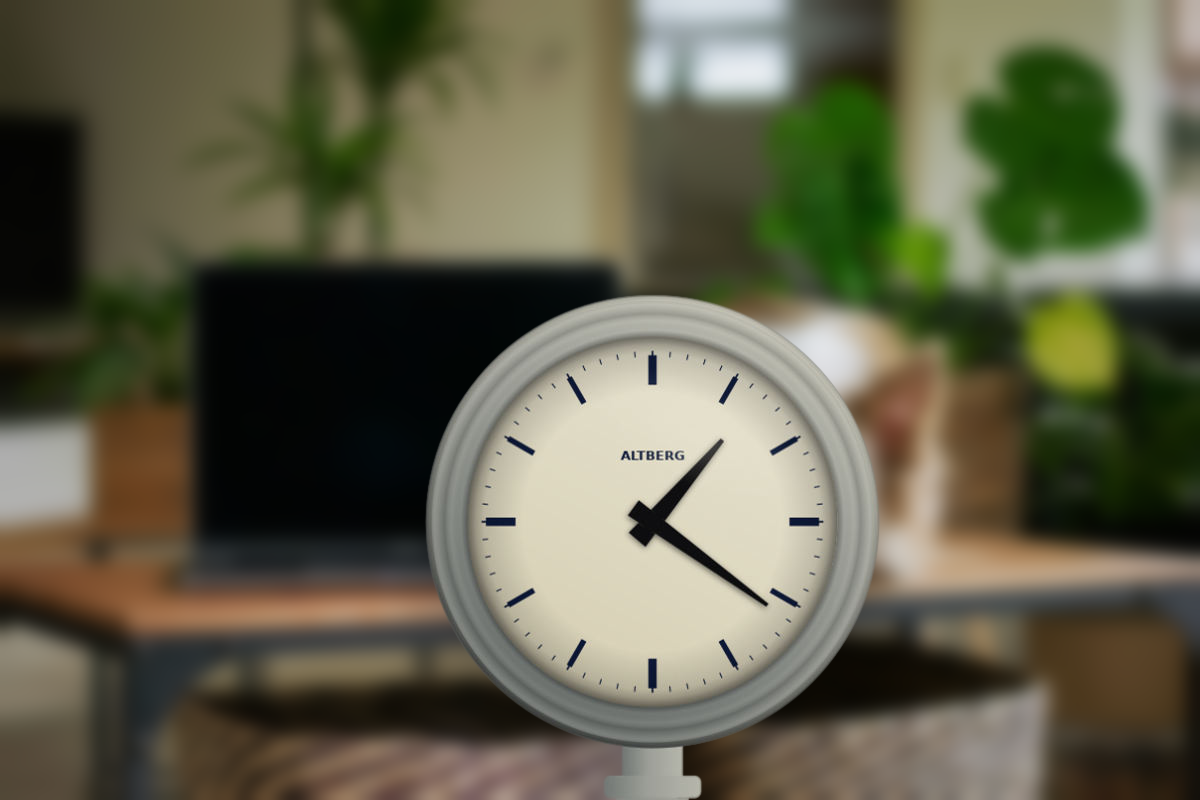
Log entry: **1:21**
